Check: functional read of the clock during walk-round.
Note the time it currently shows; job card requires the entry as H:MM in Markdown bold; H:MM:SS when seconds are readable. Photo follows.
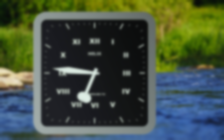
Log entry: **6:46**
